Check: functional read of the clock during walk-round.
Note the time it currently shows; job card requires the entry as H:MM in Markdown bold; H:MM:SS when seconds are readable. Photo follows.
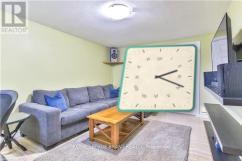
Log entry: **2:19**
